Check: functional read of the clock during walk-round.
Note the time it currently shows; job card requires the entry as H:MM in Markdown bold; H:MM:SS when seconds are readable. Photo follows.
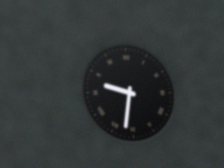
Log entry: **9:32**
